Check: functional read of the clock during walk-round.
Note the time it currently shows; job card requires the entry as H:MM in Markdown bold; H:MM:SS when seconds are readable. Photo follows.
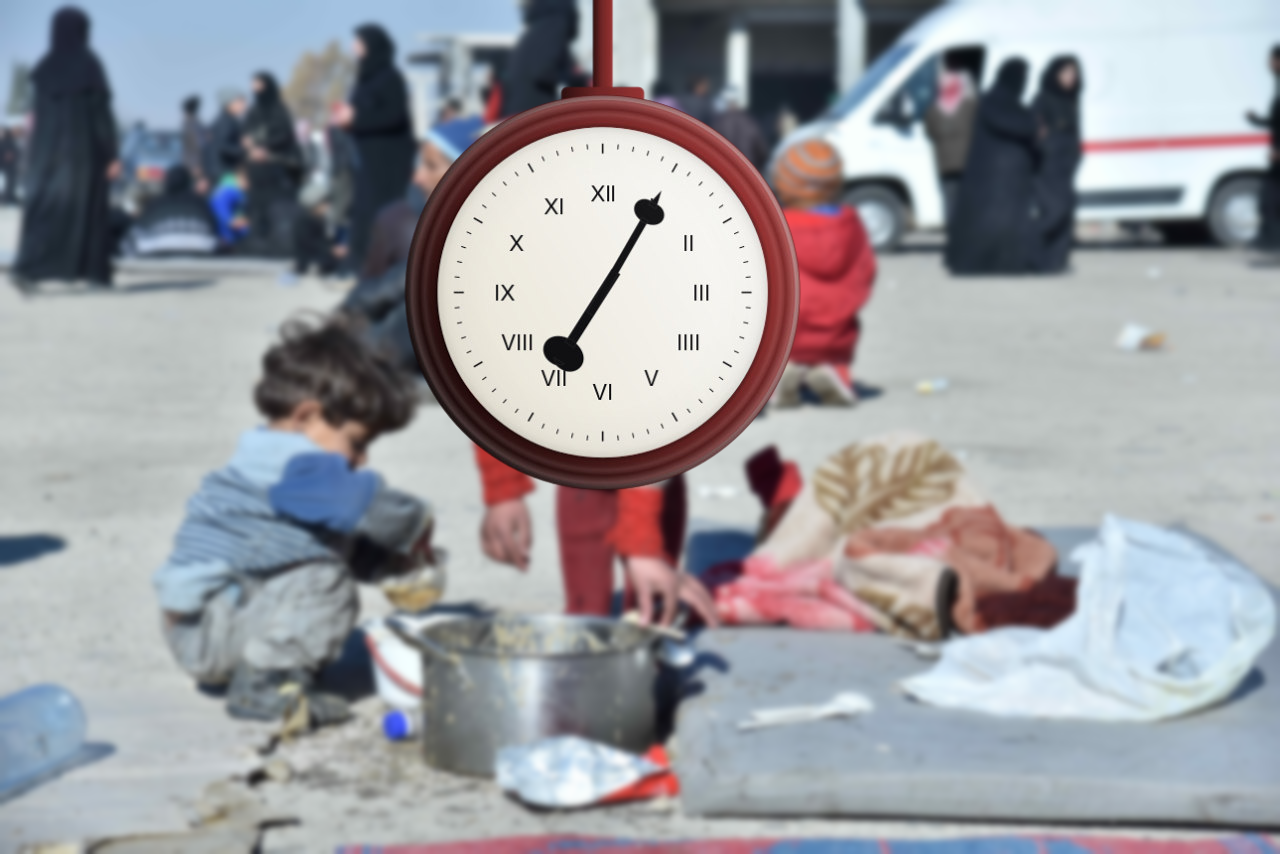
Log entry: **7:05**
